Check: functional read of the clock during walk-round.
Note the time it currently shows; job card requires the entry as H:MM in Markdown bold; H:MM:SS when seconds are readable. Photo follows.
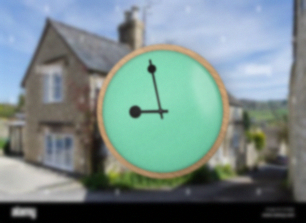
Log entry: **8:58**
